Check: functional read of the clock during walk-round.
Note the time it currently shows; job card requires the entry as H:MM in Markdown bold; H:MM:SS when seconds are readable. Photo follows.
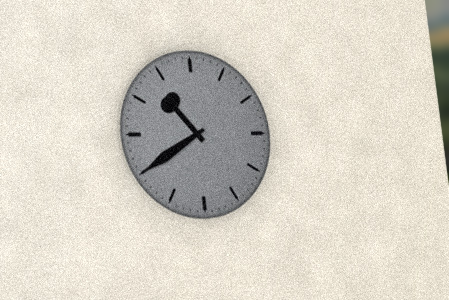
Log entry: **10:40**
